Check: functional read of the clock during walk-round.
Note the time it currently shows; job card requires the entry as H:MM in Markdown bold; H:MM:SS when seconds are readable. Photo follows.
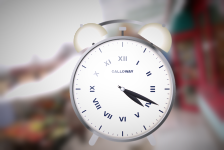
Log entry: **4:19**
